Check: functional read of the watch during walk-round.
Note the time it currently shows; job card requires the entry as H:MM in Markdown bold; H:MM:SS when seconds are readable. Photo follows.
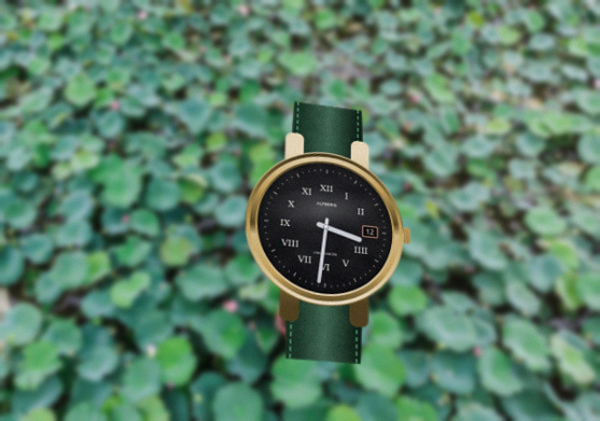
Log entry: **3:31**
